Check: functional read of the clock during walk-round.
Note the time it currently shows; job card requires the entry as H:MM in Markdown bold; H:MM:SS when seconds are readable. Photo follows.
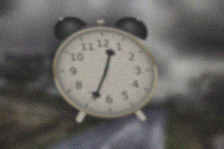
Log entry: **12:34**
